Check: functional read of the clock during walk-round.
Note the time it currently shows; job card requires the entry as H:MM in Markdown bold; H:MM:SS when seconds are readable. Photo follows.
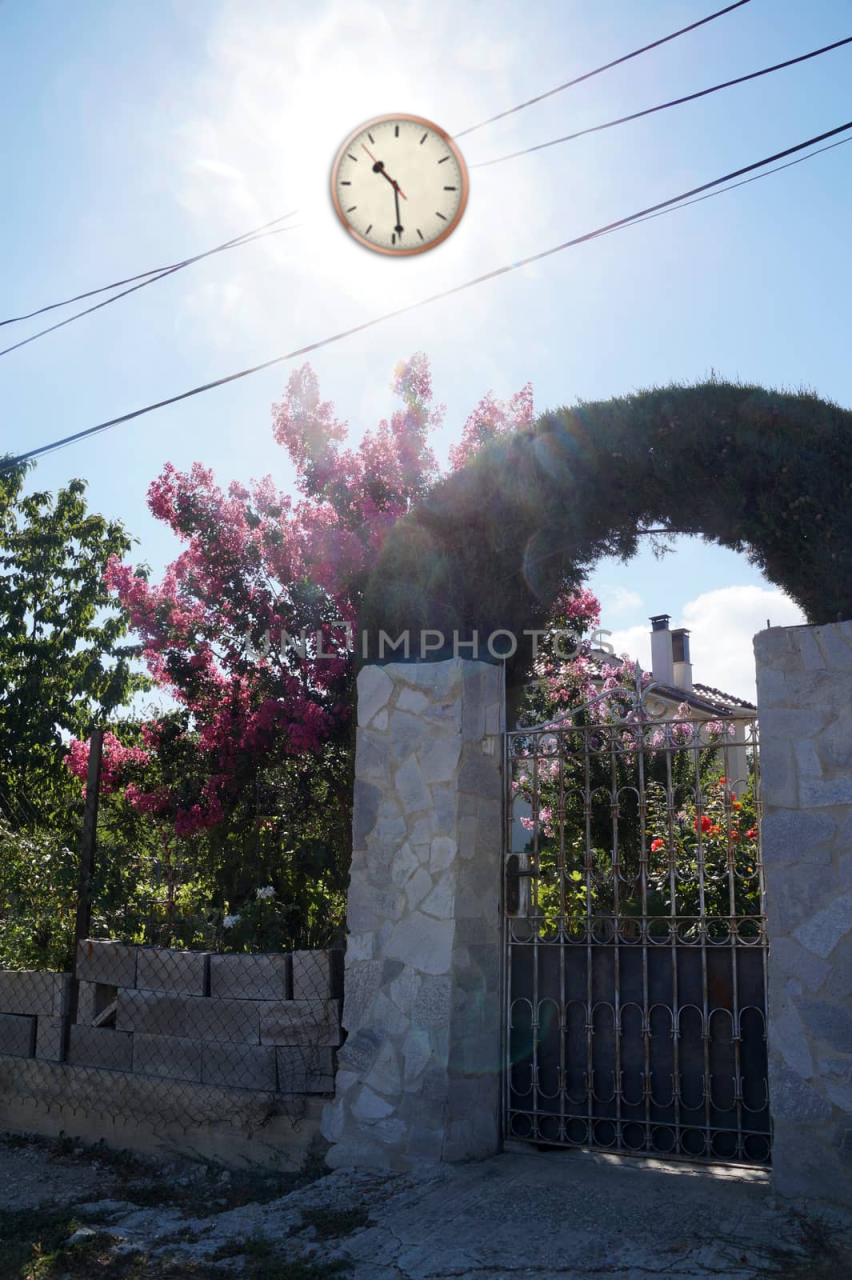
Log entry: **10:28:53**
